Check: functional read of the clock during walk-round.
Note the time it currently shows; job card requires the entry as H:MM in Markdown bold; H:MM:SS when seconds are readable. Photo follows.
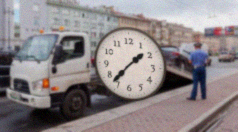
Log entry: **1:37**
